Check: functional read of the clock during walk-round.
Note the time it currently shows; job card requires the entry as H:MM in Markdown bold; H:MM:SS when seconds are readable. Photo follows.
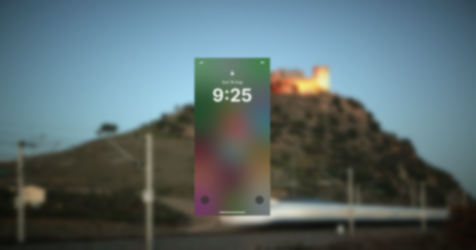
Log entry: **9:25**
